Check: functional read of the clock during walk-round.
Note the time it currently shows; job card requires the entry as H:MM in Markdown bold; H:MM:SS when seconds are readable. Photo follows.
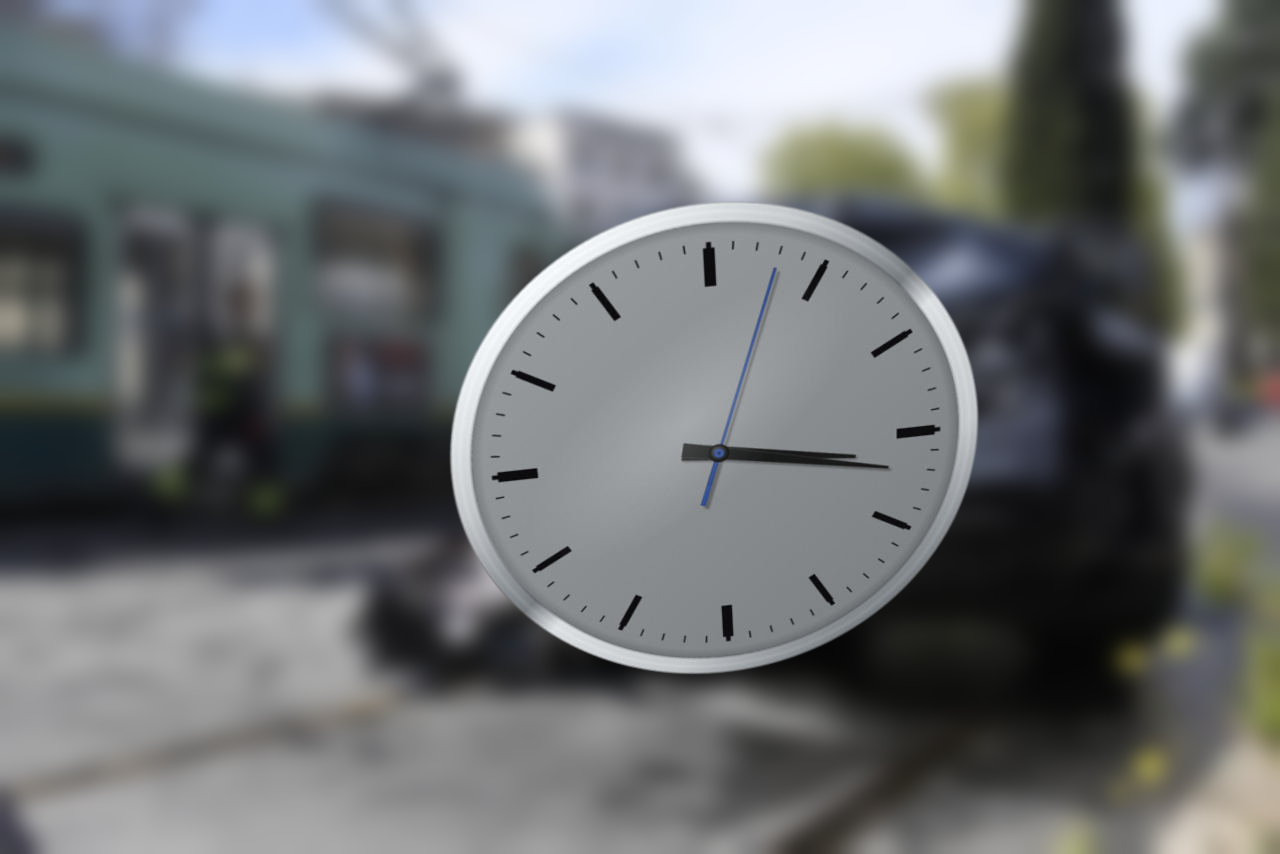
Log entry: **3:17:03**
